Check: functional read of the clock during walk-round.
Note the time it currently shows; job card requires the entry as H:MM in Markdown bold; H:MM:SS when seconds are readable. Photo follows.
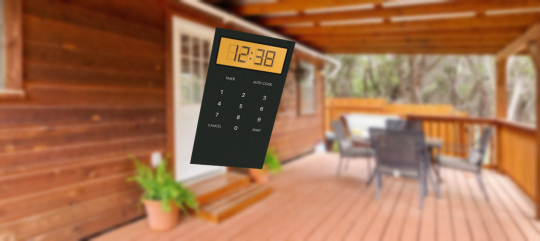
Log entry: **12:38**
